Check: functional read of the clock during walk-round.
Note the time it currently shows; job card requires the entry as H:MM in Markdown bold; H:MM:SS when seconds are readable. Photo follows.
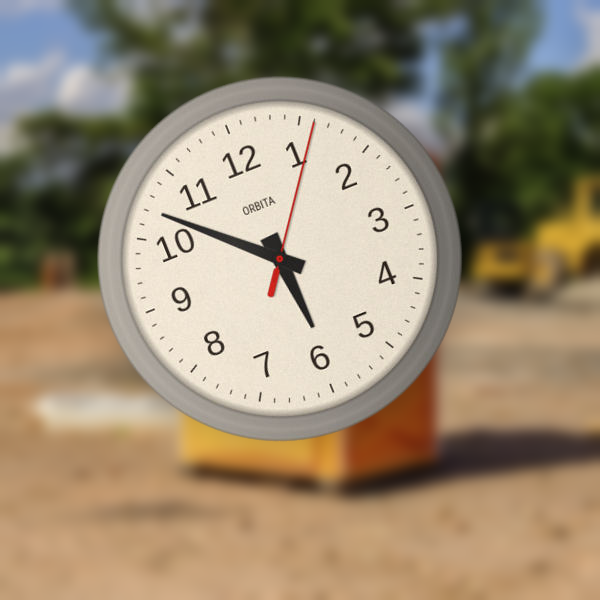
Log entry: **5:52:06**
